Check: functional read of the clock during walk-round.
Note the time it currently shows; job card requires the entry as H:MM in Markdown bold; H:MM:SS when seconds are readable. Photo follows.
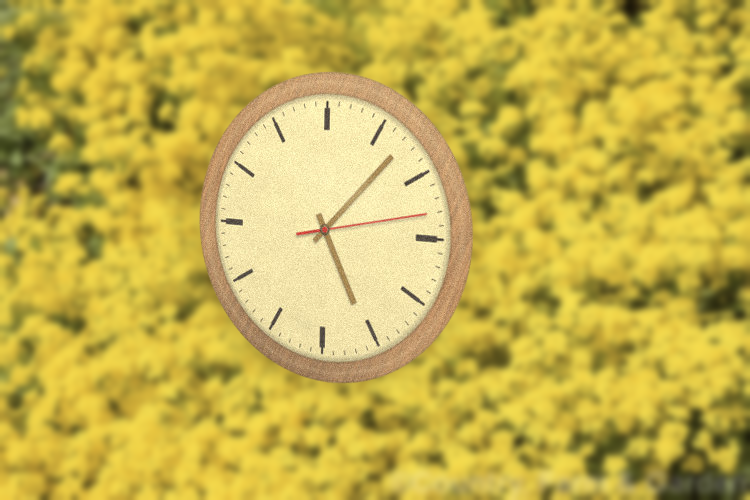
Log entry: **5:07:13**
